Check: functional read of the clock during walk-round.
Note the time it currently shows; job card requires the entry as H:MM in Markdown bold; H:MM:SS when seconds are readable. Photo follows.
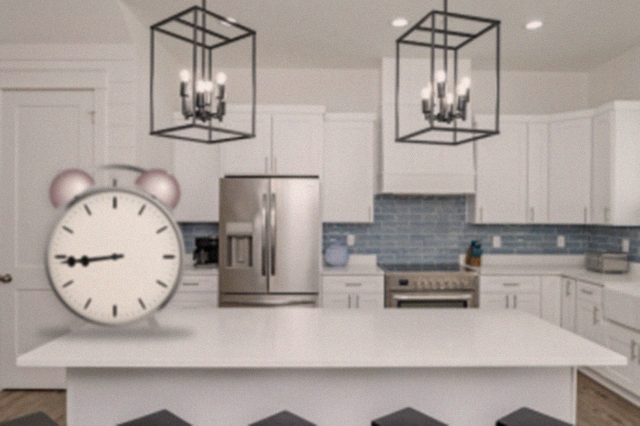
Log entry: **8:44**
